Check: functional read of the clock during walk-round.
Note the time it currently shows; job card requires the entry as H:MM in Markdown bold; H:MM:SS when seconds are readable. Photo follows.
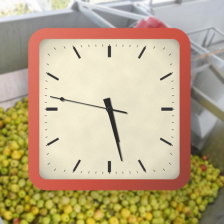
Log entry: **5:27:47**
